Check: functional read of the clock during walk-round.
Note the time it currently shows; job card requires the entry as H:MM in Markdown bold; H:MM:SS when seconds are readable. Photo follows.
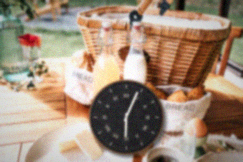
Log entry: **6:04**
